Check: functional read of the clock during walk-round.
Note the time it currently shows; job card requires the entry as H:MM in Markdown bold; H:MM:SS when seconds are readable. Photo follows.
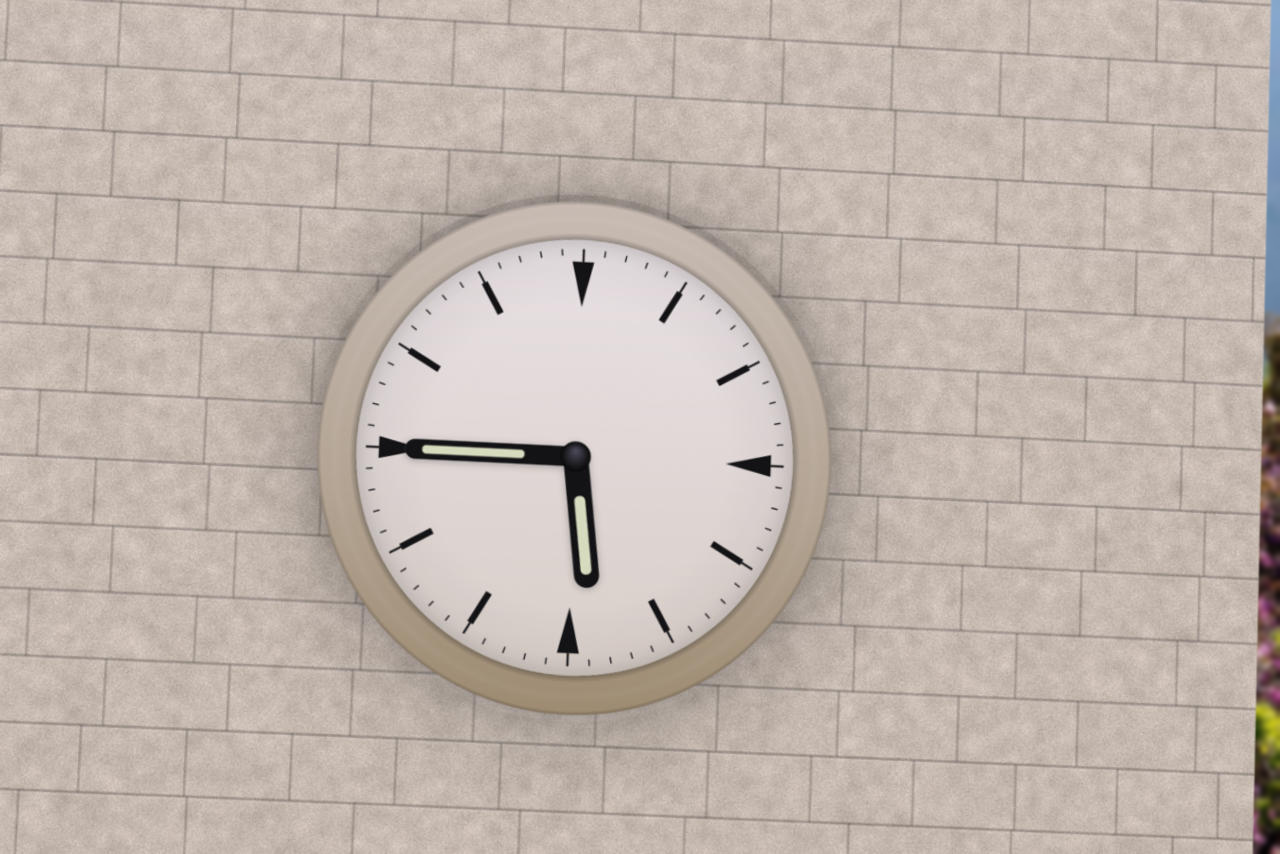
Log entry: **5:45**
